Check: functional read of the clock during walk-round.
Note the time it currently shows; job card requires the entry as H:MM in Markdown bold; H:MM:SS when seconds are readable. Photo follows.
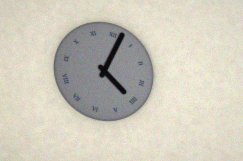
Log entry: **4:02**
